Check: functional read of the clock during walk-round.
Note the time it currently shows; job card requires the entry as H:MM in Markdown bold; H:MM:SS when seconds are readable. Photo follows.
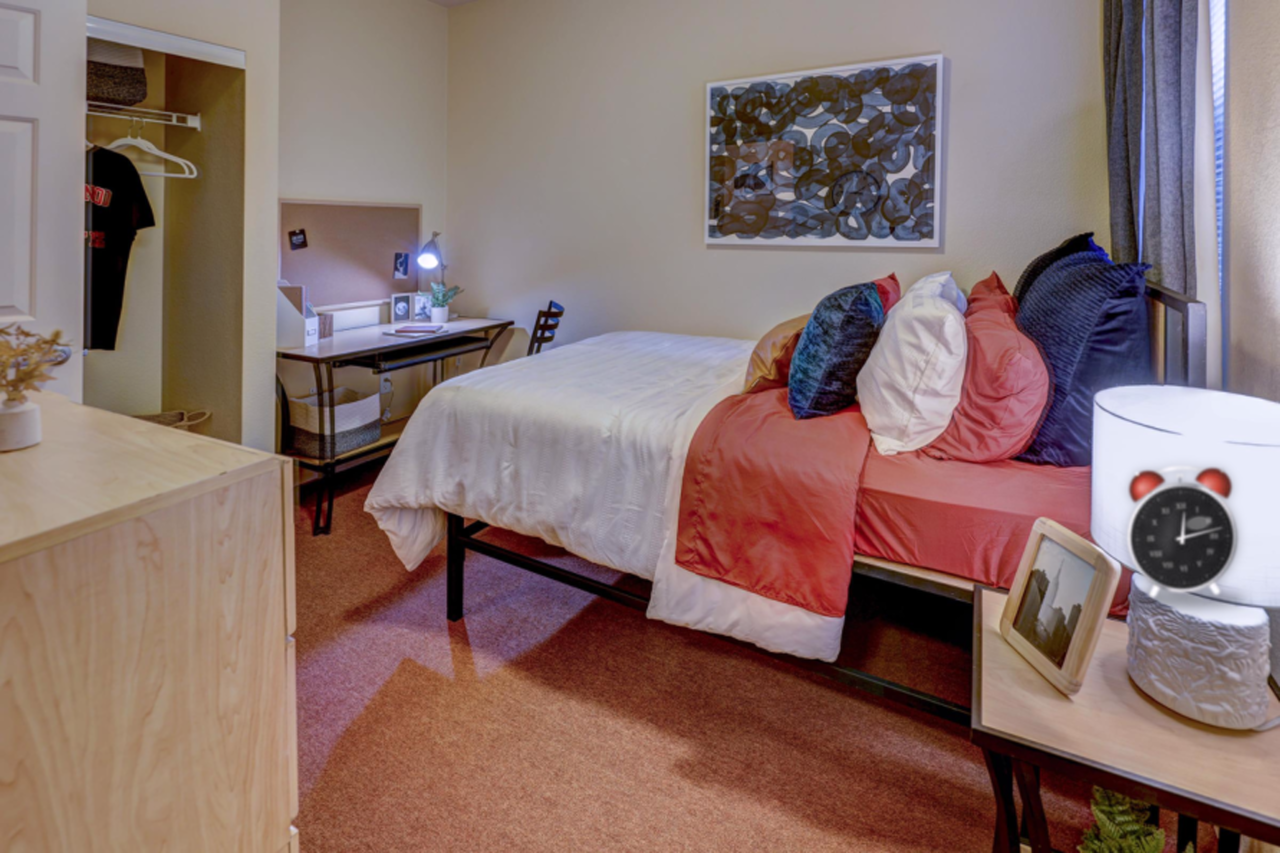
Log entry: **12:13**
